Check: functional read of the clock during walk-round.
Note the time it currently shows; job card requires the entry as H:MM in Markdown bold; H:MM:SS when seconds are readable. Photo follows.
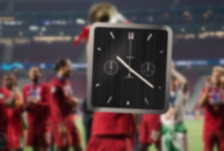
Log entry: **10:21**
